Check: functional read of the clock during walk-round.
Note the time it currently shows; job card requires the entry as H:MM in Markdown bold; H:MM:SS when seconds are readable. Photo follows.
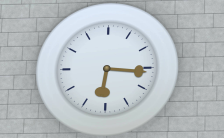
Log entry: **6:16**
